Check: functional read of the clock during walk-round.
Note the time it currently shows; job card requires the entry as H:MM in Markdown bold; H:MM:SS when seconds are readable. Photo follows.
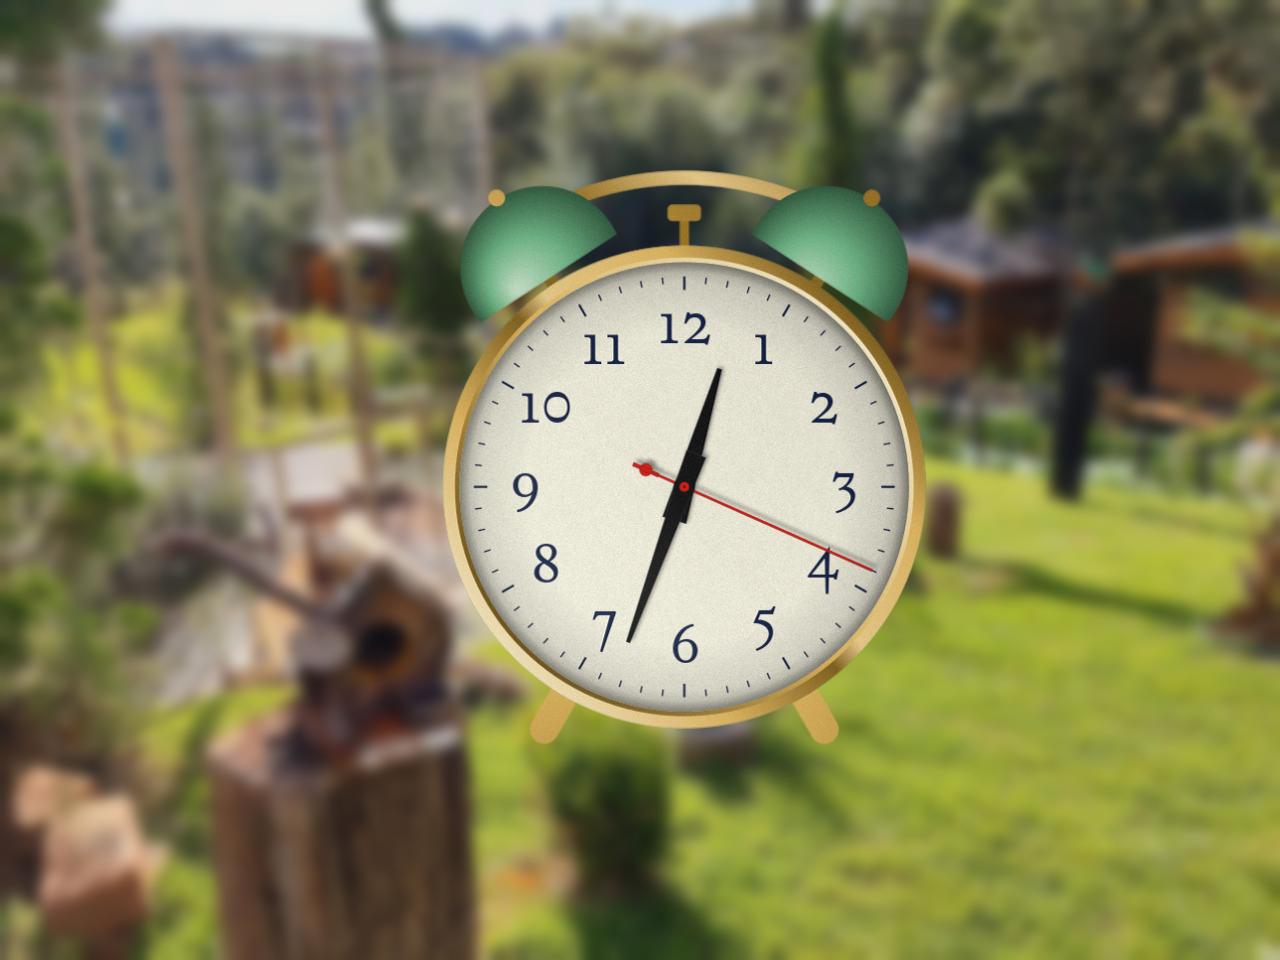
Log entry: **12:33:19**
